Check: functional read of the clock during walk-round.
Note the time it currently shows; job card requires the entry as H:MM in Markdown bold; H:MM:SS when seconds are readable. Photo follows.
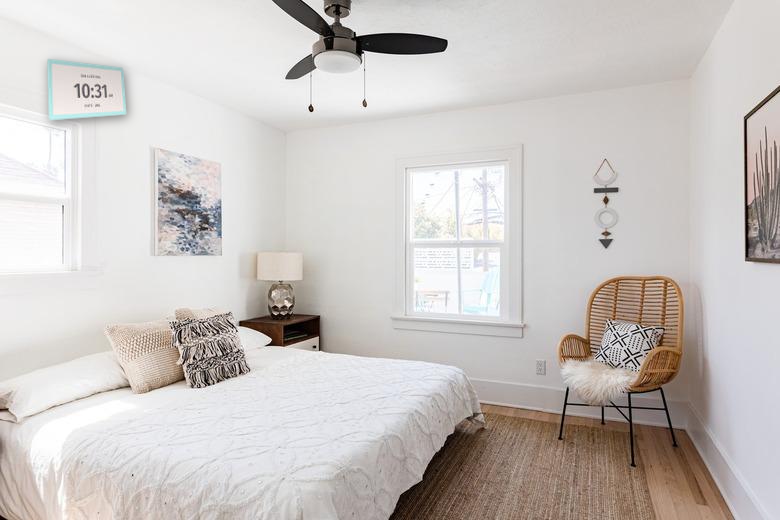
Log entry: **10:31**
